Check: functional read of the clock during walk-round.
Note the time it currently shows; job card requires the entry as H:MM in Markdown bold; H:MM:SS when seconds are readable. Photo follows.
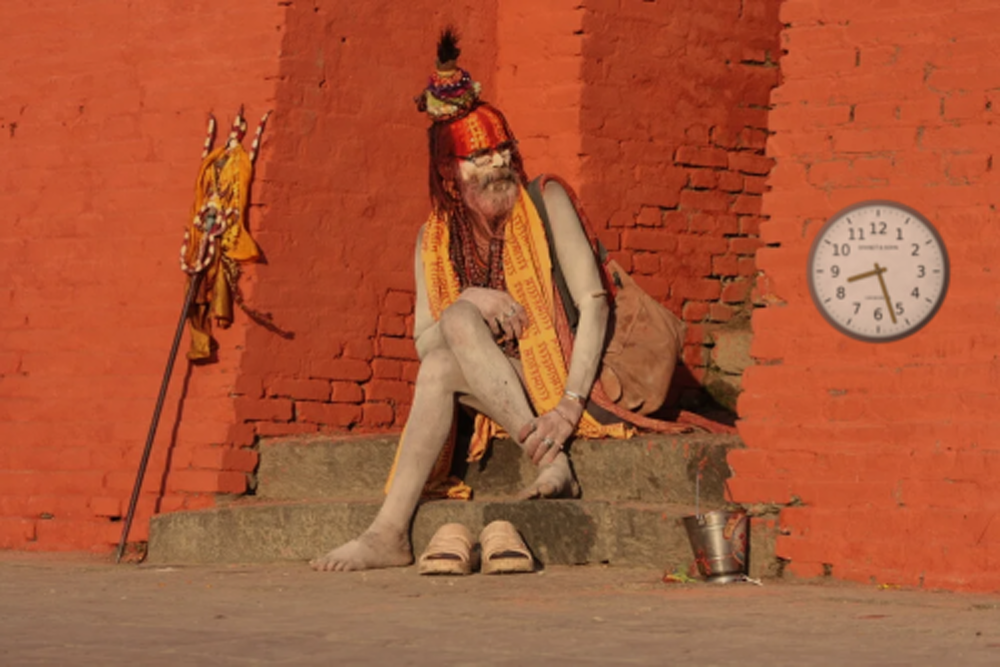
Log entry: **8:27**
